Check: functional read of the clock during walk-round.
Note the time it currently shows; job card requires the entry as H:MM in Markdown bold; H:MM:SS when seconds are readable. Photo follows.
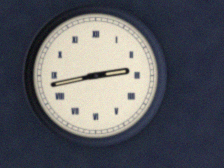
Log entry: **2:43**
